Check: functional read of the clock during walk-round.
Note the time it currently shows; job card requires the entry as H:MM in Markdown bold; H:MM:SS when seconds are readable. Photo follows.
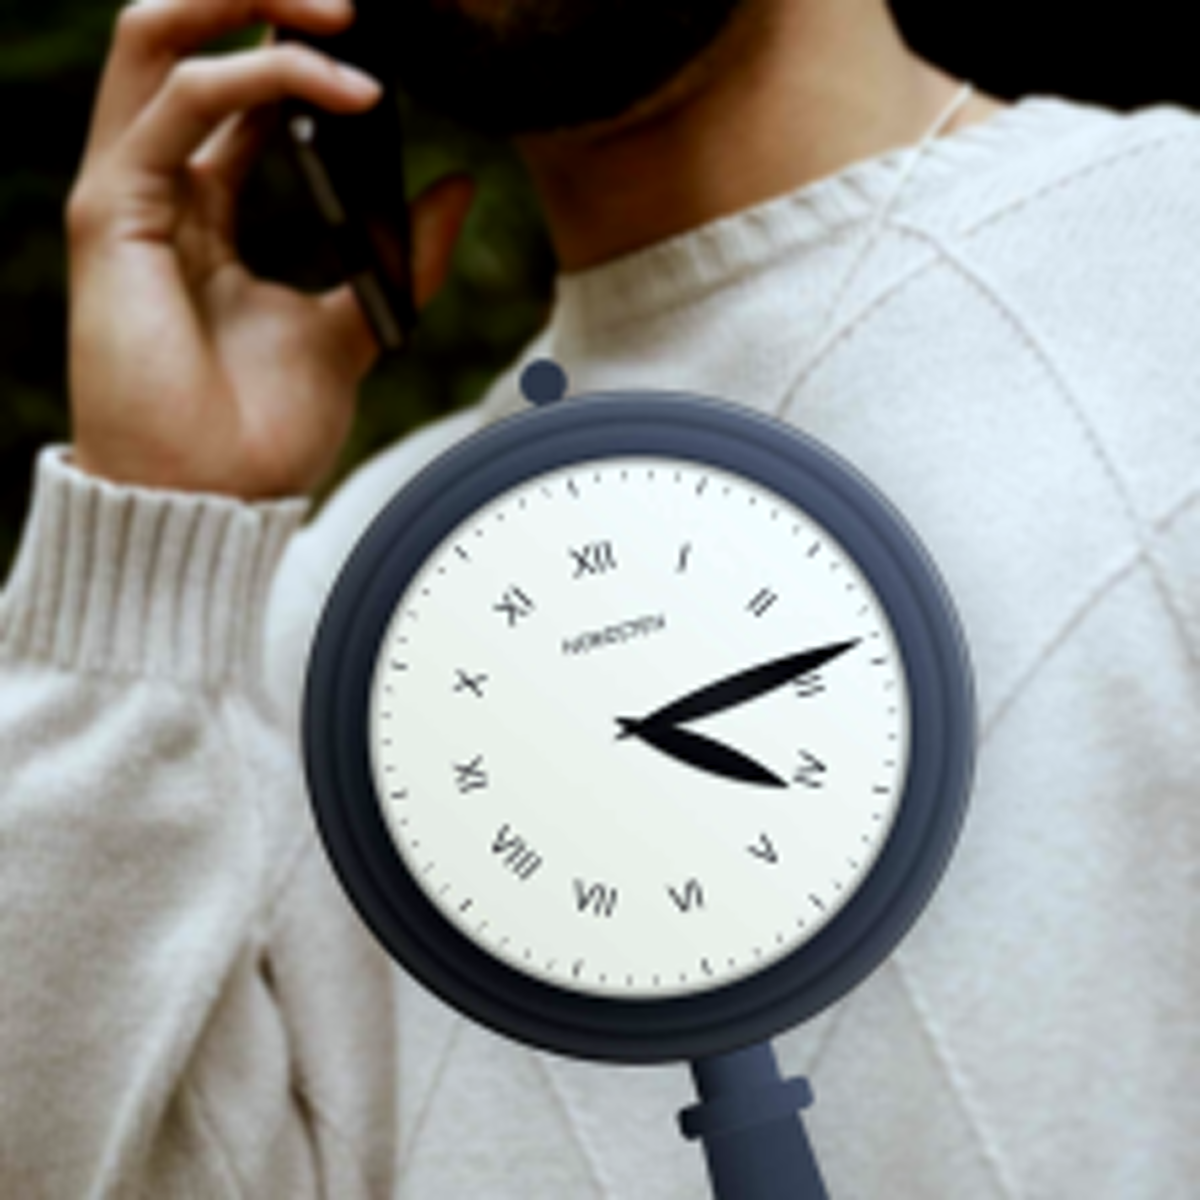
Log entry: **4:14**
